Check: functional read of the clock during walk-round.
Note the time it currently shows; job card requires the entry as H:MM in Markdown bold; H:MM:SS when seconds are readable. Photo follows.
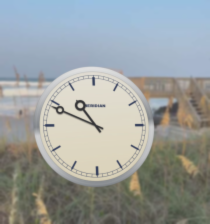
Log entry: **10:49**
